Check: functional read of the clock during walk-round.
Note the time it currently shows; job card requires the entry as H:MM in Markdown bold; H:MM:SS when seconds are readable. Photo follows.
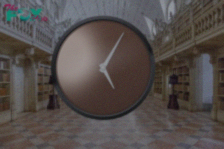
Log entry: **5:05**
